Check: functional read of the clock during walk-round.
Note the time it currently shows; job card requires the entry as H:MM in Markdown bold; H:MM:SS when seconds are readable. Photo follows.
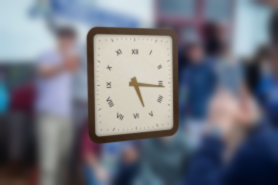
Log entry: **5:16**
